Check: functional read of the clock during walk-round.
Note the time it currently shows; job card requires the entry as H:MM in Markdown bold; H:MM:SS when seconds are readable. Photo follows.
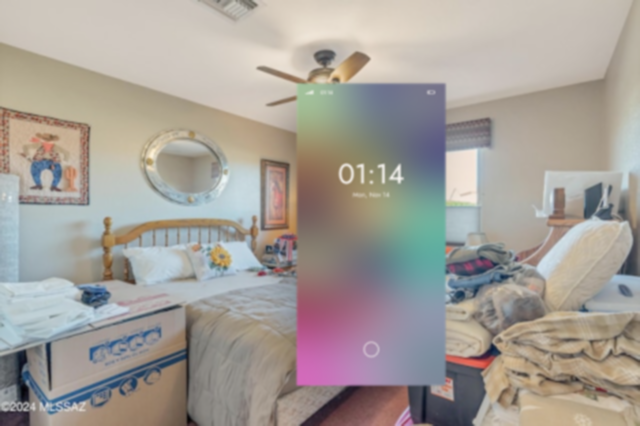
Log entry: **1:14**
